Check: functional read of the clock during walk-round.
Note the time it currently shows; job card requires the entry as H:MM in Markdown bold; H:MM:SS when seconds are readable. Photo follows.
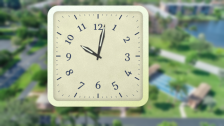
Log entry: **10:02**
